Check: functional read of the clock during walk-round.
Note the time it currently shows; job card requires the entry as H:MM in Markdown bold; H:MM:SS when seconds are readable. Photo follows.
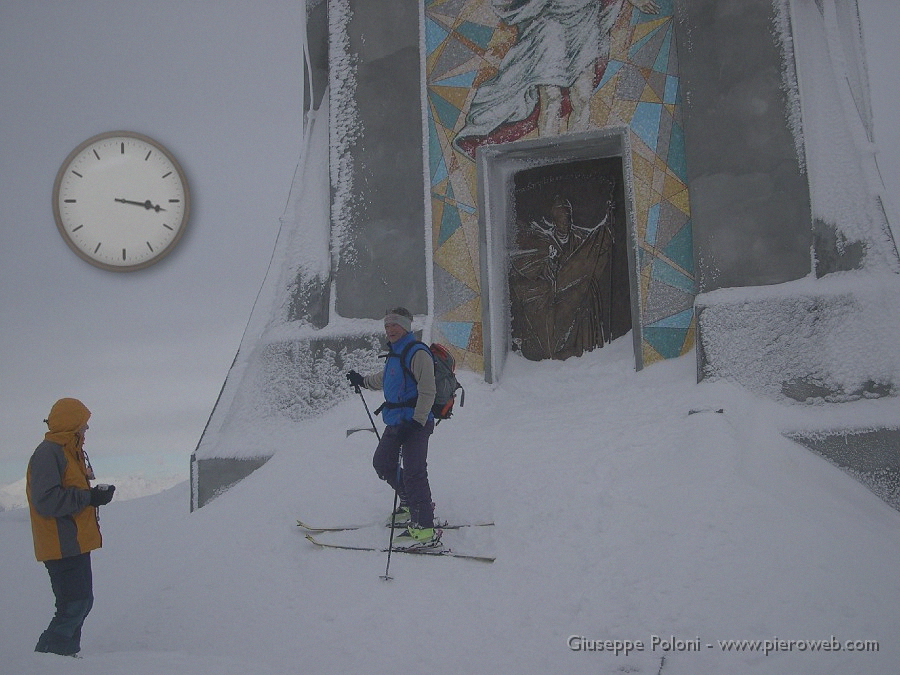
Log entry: **3:17**
